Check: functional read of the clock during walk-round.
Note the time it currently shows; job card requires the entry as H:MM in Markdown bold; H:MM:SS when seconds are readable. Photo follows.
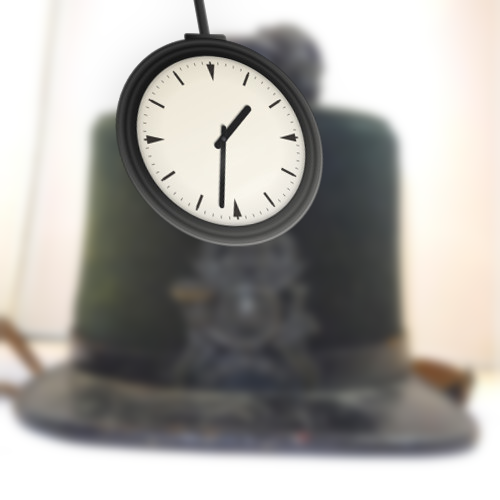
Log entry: **1:32**
